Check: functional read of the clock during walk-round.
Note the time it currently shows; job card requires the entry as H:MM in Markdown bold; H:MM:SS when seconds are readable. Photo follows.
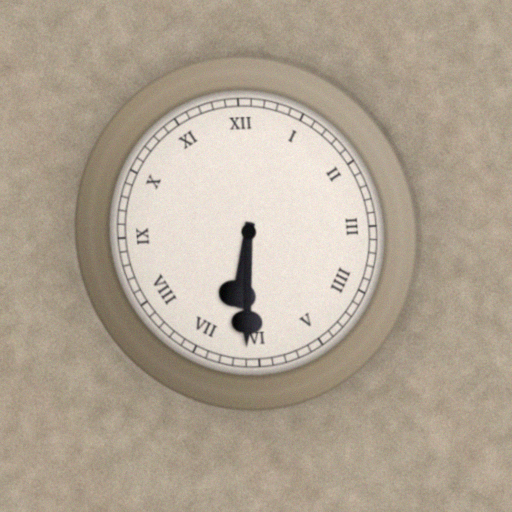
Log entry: **6:31**
